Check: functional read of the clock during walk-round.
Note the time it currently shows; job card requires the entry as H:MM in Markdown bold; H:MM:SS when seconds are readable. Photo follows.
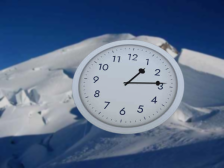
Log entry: **1:14**
